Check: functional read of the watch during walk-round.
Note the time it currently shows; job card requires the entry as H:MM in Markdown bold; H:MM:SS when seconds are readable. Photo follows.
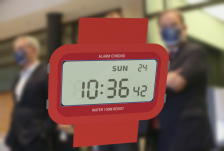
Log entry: **10:36:42**
